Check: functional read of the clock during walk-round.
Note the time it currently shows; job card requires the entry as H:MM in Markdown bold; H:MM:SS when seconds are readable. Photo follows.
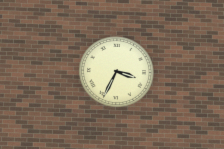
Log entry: **3:34**
